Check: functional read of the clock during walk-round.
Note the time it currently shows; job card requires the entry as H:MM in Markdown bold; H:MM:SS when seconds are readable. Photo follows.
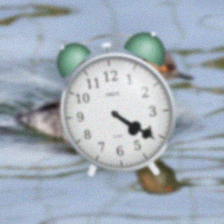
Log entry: **4:21**
